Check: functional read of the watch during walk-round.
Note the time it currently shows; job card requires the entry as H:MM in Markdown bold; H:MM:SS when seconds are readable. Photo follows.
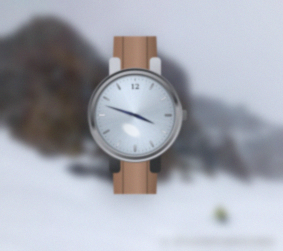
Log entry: **3:48**
